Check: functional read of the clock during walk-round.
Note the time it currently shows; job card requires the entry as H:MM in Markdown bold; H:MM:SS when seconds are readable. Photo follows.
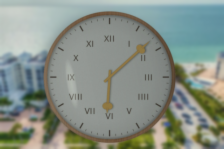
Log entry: **6:08**
